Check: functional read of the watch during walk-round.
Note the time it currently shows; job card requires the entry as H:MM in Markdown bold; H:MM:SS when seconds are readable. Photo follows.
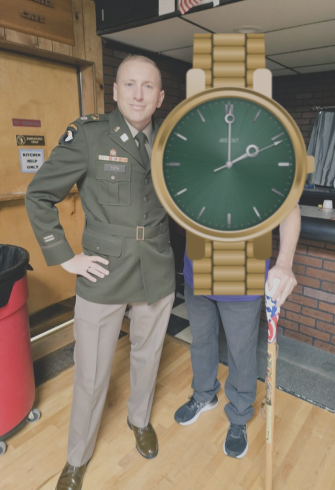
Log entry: **2:00:11**
